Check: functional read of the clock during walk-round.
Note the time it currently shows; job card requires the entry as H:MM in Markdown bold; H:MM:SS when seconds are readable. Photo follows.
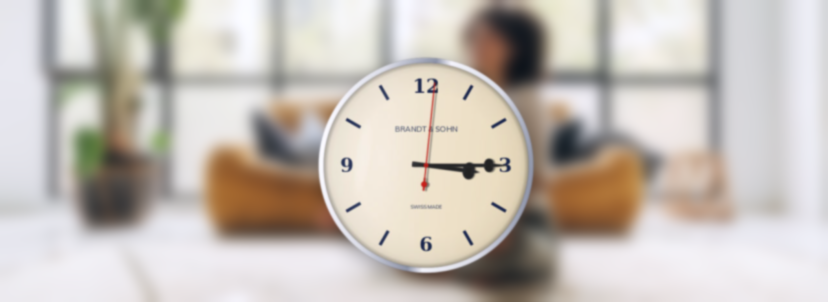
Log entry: **3:15:01**
